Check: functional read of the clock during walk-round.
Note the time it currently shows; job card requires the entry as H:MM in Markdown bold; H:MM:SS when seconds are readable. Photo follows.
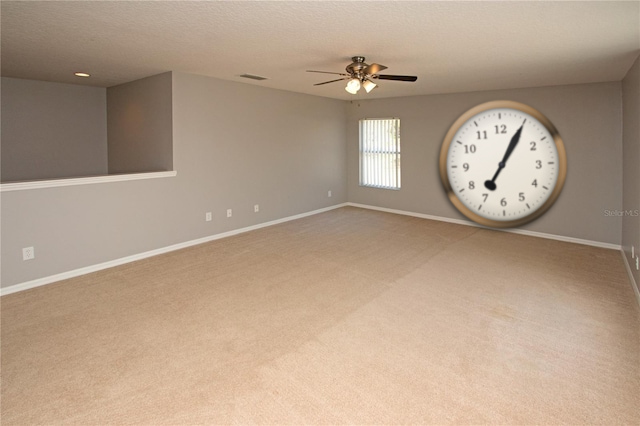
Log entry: **7:05**
